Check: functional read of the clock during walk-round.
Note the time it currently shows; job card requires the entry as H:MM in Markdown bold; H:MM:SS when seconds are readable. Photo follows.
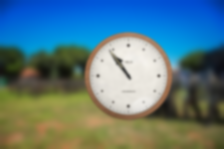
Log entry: **10:54**
